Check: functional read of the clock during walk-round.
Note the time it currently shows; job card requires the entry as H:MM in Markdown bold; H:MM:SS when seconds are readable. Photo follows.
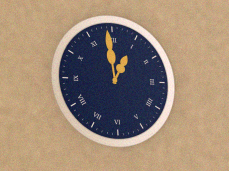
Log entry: **12:59**
